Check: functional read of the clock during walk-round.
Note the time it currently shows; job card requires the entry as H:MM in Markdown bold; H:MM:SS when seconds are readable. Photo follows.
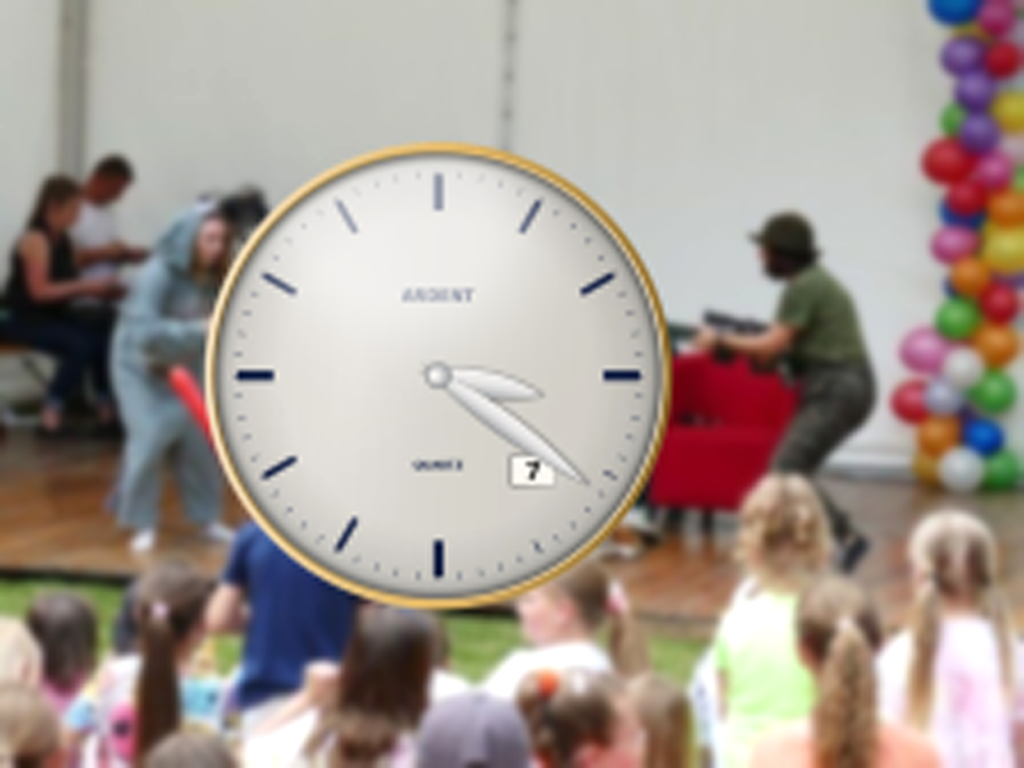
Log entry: **3:21**
